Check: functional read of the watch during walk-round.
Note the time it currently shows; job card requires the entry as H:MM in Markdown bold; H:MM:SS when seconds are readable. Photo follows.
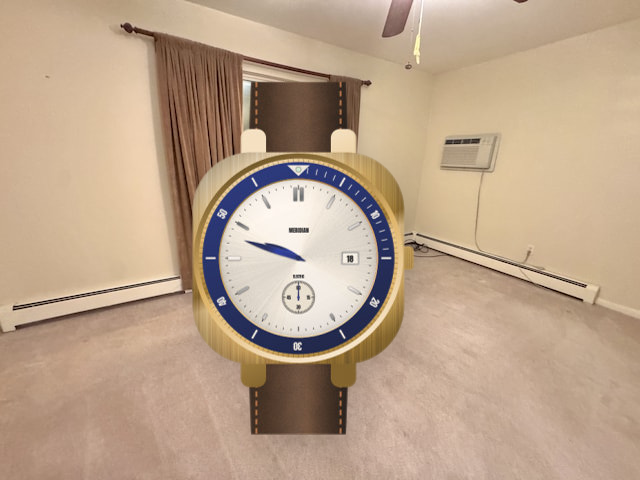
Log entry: **9:48**
